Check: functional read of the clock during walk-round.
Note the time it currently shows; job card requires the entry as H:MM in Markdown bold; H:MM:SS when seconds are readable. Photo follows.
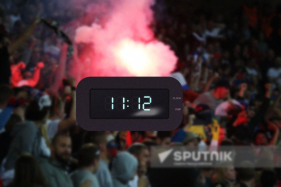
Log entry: **11:12**
